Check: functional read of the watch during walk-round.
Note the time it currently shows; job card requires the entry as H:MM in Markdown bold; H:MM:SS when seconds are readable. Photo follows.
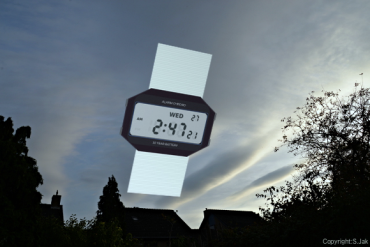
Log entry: **2:47:21**
